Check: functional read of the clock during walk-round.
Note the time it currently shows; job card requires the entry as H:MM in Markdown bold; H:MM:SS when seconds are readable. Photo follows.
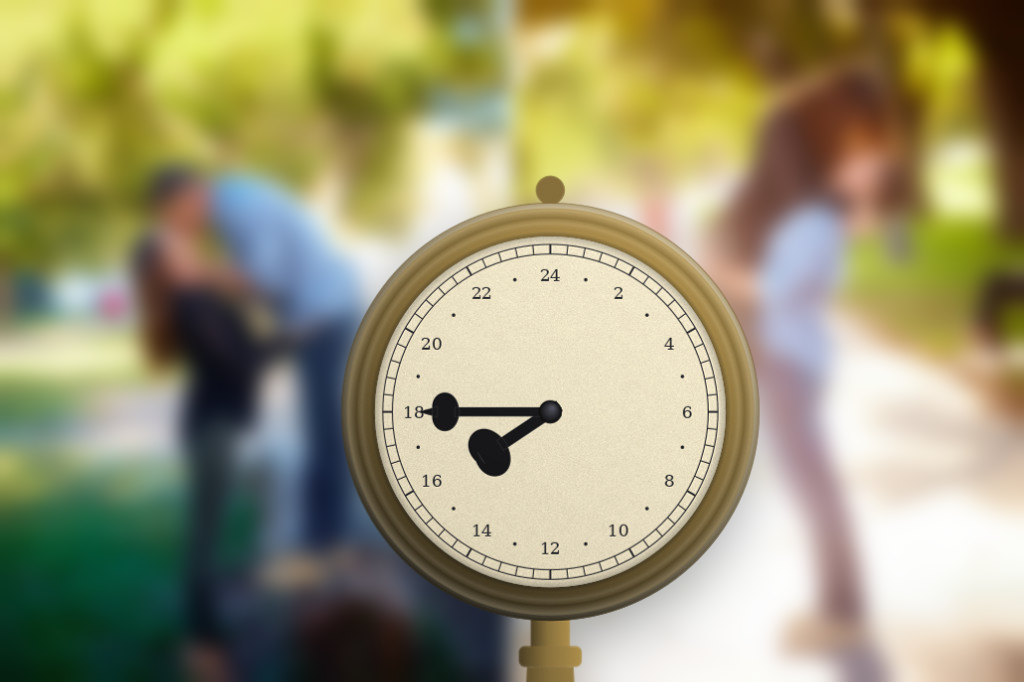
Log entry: **15:45**
